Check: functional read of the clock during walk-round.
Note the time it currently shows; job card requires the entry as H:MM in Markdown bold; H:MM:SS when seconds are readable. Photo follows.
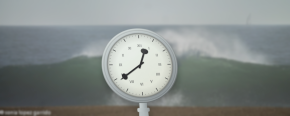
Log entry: **12:39**
